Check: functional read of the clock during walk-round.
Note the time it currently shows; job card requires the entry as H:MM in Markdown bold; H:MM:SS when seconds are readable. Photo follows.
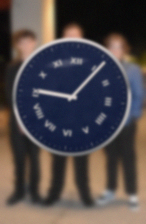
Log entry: **9:06**
